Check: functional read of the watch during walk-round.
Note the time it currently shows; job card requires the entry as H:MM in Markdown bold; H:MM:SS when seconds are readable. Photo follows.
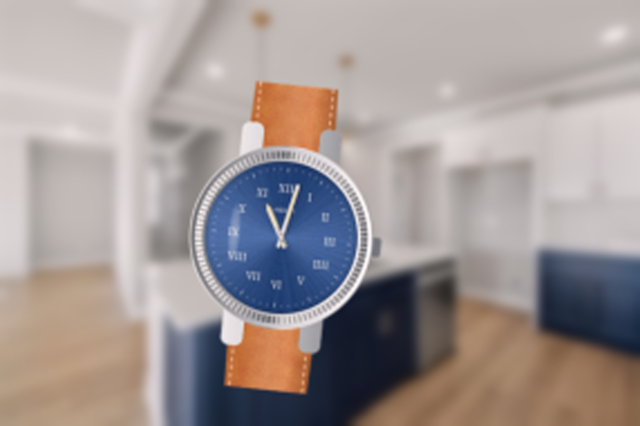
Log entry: **11:02**
